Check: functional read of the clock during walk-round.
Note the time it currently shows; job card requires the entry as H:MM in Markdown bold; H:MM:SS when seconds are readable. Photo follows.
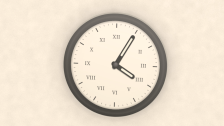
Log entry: **4:05**
